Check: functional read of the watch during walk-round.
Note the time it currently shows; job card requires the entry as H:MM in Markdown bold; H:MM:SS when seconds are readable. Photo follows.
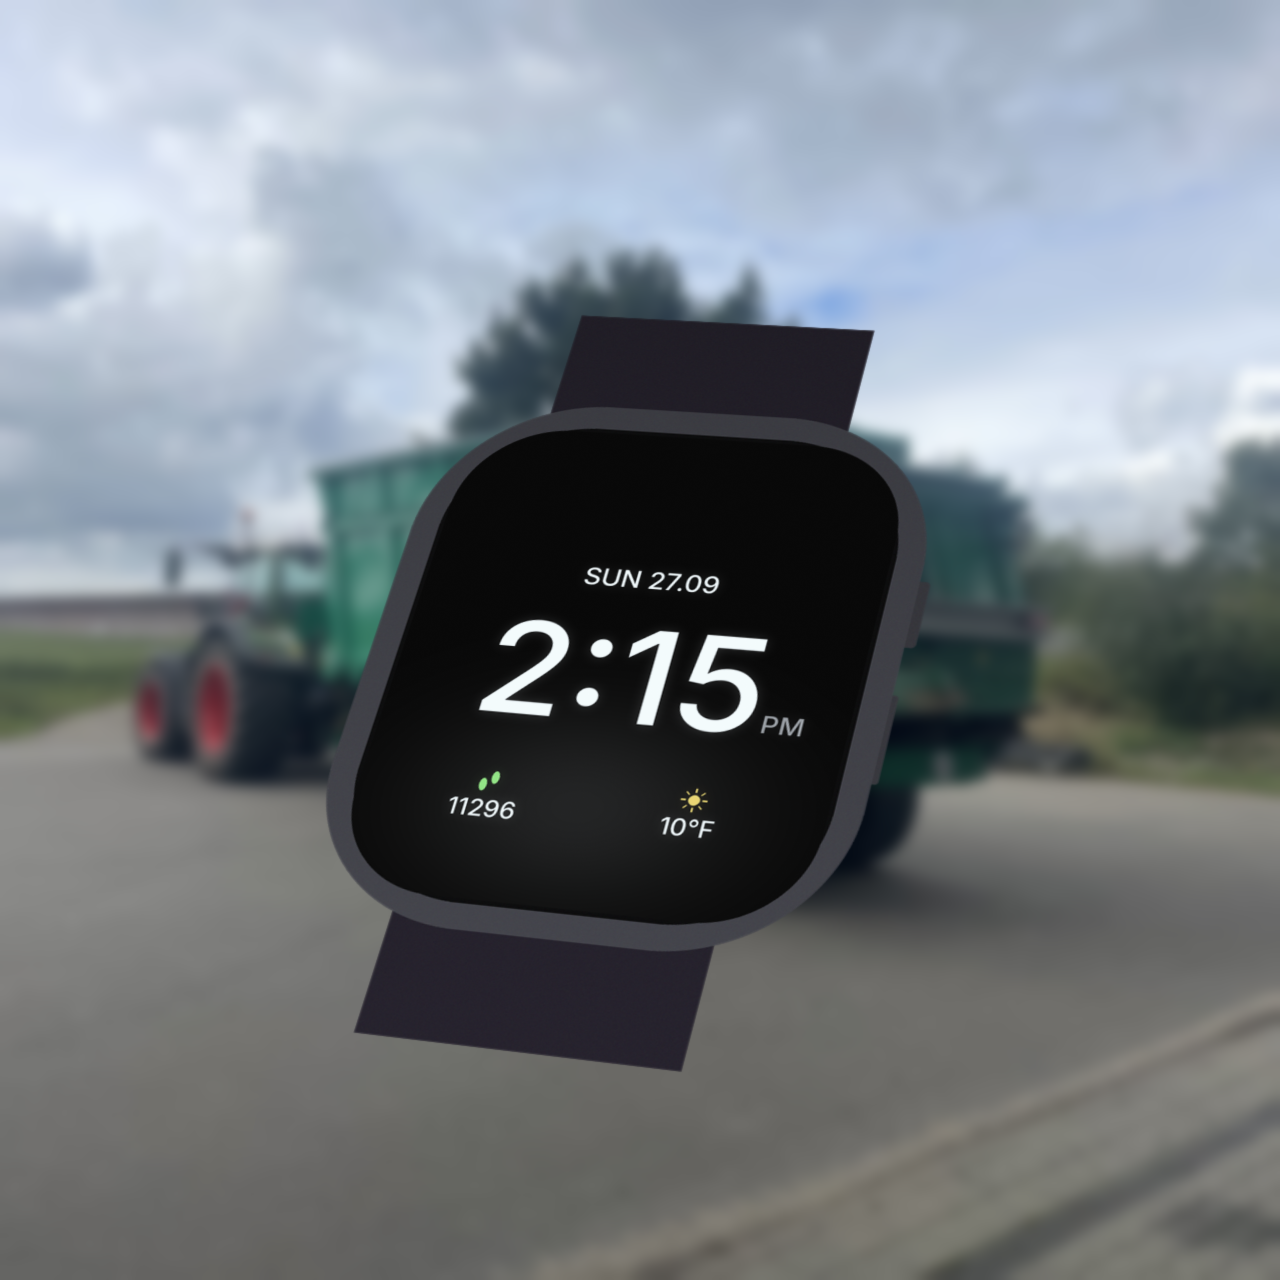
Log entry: **2:15**
